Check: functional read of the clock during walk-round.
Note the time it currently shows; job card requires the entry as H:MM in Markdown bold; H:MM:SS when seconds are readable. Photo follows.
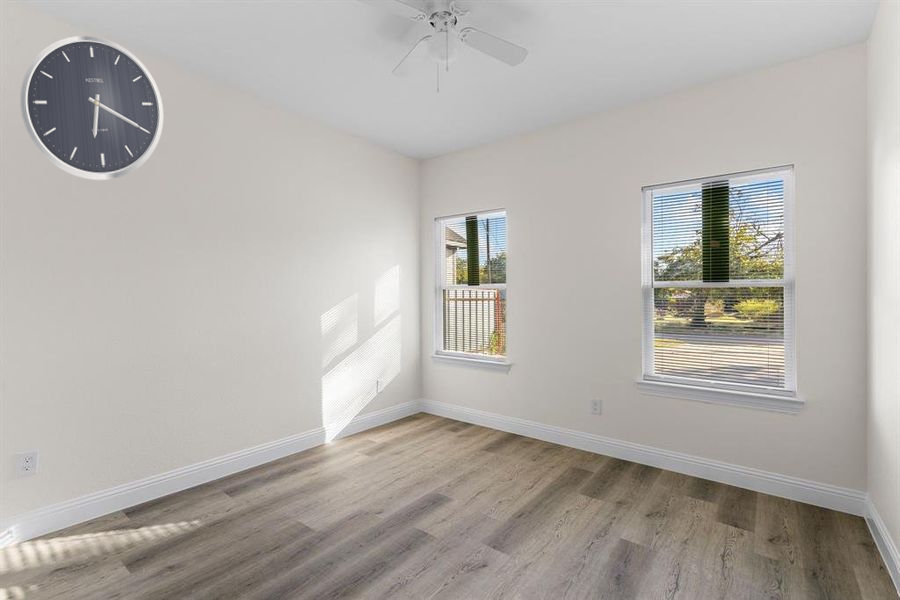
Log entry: **6:20**
